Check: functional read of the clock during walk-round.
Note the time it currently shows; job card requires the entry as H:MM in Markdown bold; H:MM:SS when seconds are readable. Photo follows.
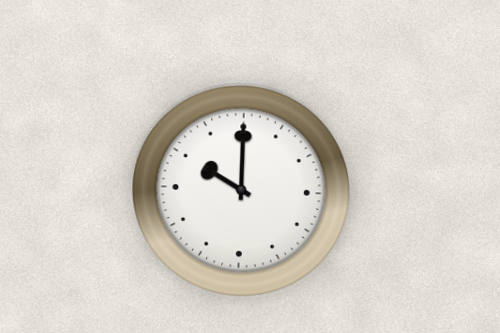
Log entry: **10:00**
